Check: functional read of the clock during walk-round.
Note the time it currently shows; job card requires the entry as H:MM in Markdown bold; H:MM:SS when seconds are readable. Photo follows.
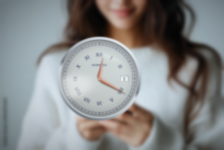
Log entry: **12:20**
